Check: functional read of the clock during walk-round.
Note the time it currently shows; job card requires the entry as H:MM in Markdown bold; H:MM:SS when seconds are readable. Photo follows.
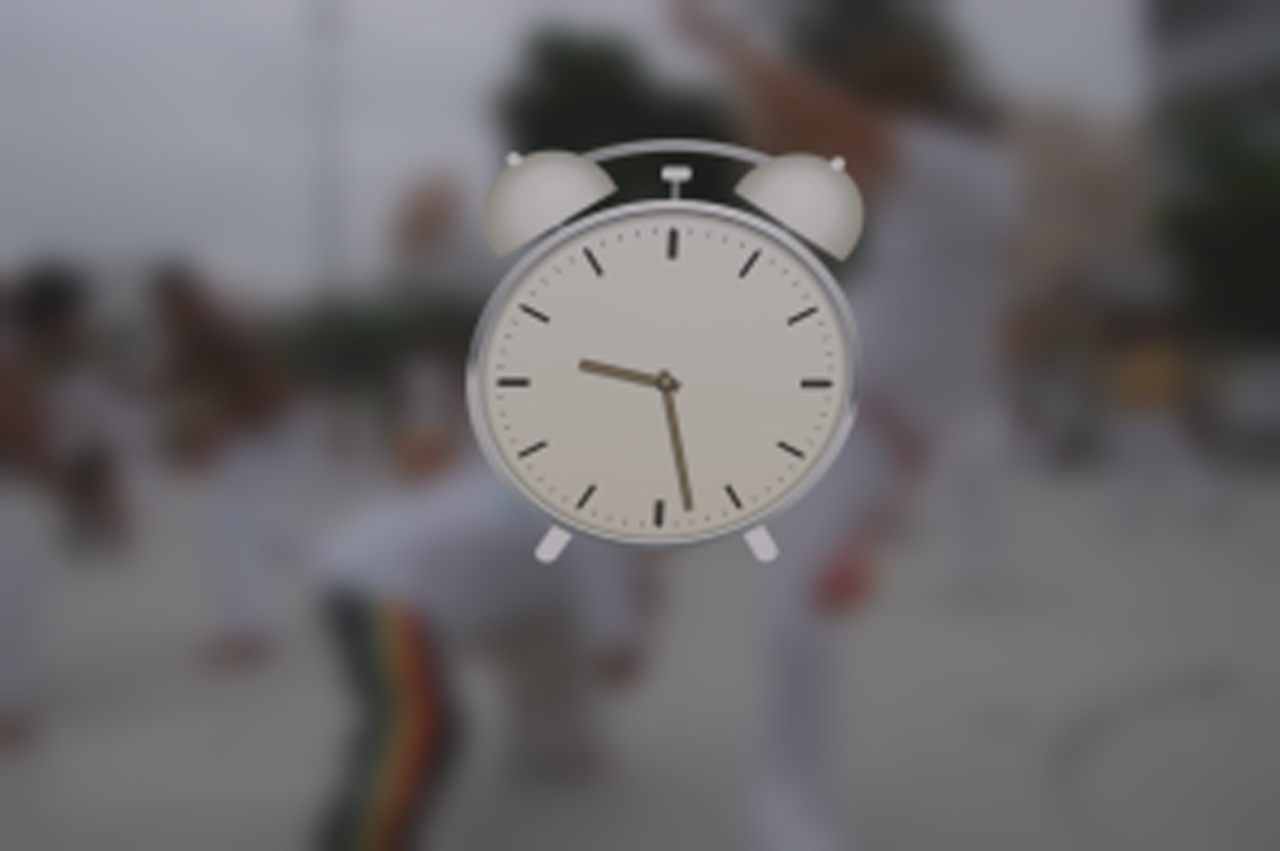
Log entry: **9:28**
